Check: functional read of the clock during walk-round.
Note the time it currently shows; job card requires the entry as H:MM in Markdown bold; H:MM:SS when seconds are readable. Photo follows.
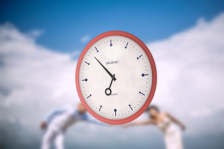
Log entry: **6:53**
